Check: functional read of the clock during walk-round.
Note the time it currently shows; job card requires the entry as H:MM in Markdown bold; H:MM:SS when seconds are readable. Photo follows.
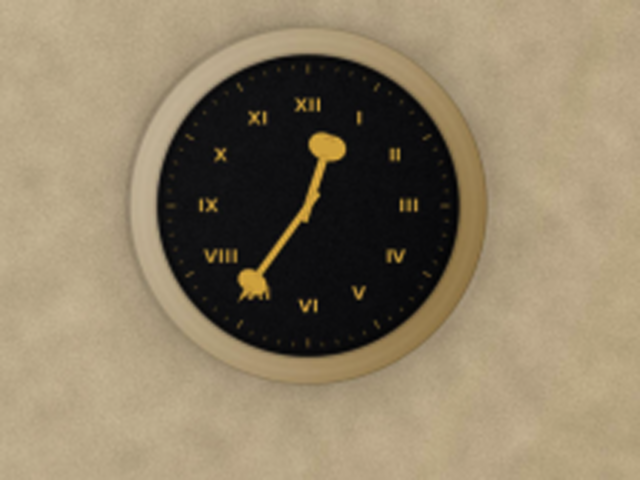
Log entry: **12:36**
